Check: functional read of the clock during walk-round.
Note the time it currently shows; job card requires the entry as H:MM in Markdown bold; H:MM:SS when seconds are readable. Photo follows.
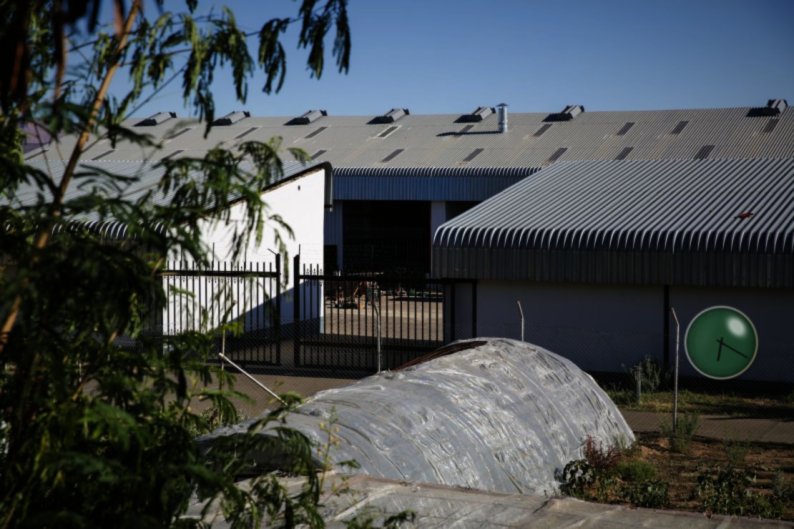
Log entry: **6:20**
